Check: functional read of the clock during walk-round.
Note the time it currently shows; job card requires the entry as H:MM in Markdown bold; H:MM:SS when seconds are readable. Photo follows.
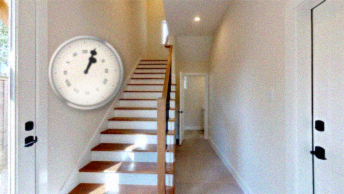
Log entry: **1:04**
